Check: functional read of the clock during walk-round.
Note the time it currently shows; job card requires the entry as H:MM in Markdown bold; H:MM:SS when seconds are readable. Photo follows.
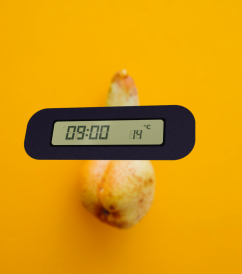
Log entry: **9:00**
